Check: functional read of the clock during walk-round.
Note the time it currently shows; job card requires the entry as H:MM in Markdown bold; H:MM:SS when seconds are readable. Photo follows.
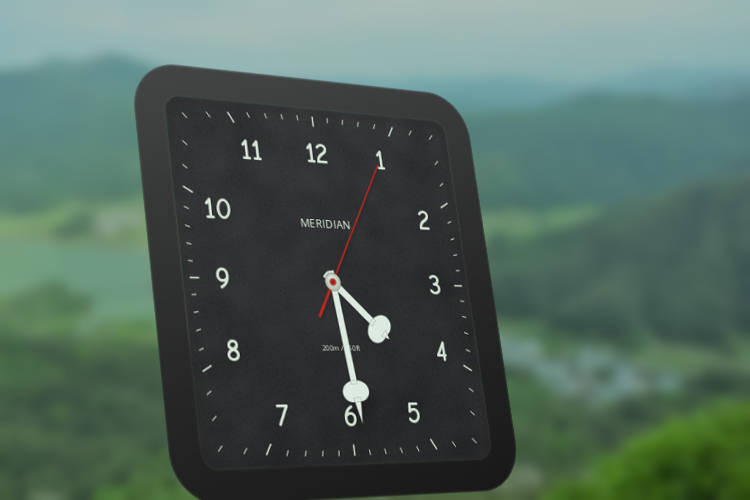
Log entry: **4:29:05**
